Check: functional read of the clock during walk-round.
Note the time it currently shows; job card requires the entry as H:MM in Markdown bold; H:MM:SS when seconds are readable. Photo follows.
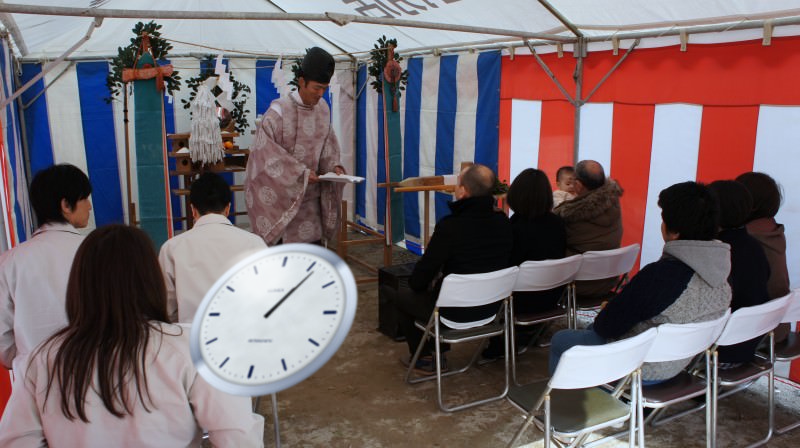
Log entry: **1:06**
